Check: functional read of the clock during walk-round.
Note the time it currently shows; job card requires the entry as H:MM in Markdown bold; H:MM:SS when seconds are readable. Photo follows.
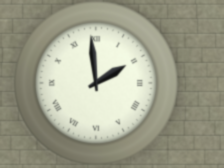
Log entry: **1:59**
